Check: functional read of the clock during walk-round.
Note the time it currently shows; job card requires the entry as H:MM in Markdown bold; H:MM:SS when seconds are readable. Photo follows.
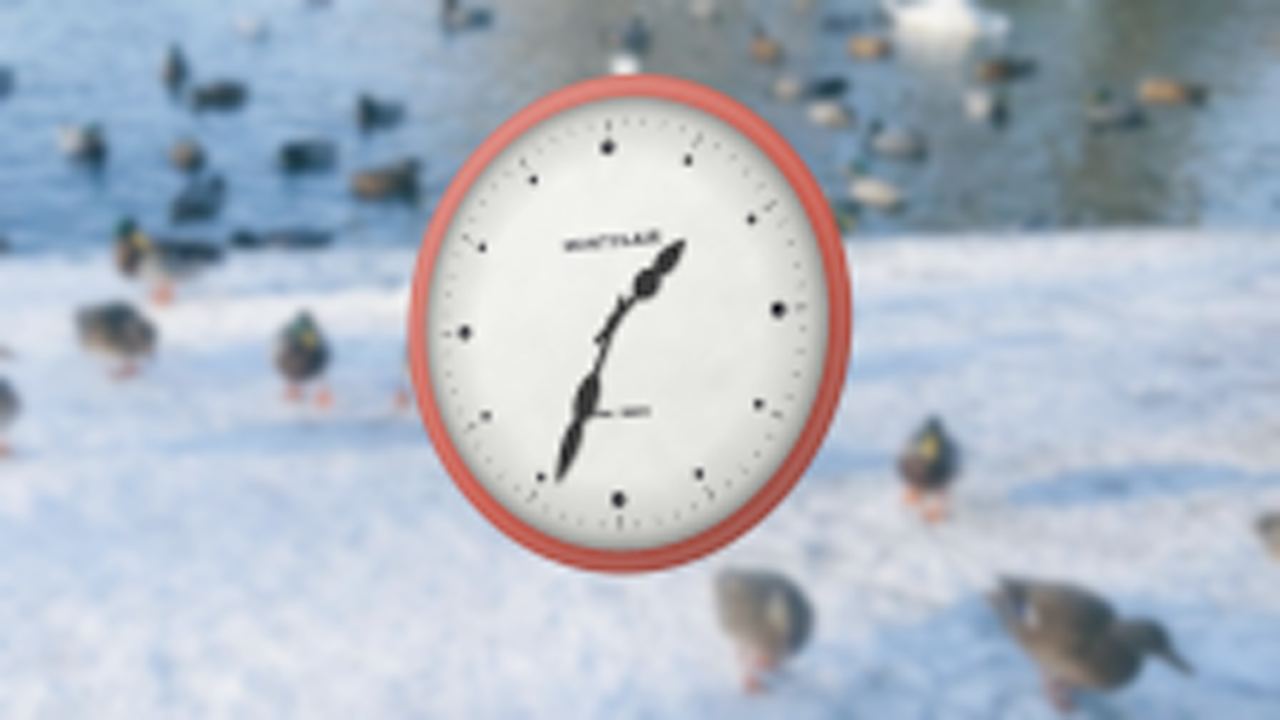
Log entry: **1:34**
